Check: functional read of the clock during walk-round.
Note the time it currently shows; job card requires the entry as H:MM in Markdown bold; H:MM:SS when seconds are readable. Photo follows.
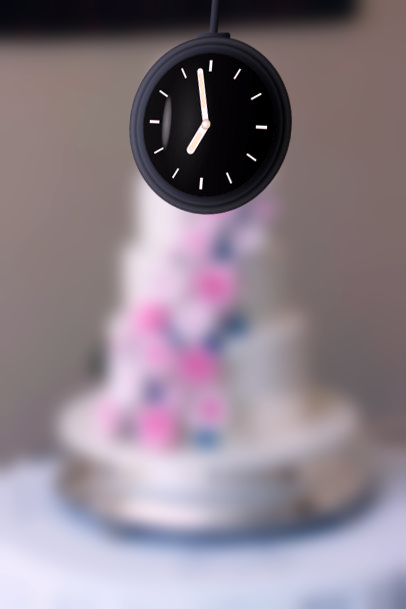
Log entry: **6:58**
